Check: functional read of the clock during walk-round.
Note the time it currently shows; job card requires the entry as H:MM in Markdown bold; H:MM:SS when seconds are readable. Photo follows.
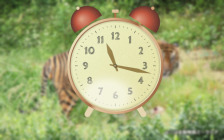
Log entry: **11:17**
